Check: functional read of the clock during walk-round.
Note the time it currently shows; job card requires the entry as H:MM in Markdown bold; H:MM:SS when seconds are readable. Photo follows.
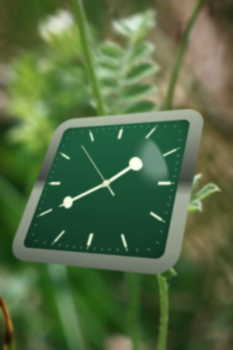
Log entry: **1:39:53**
